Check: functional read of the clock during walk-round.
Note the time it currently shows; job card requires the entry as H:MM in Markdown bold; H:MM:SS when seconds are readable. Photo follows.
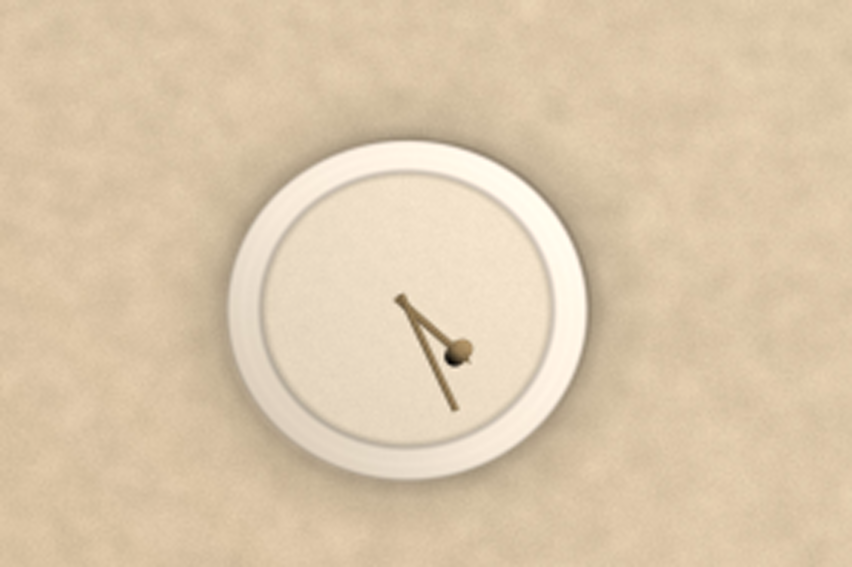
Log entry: **4:26**
